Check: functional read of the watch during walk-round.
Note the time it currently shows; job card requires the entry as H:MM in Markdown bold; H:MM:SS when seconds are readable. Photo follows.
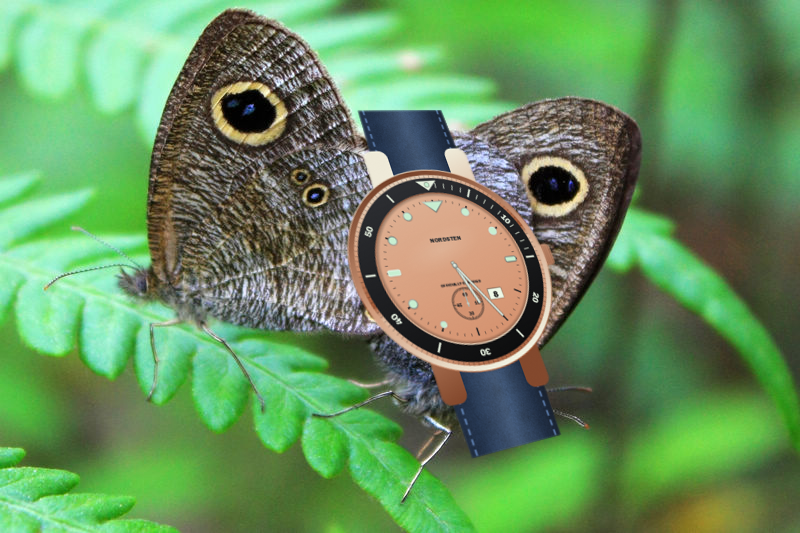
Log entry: **5:25**
